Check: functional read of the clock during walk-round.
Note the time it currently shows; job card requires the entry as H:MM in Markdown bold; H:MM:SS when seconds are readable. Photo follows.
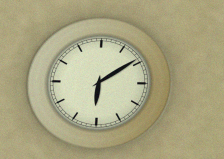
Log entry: **6:09**
